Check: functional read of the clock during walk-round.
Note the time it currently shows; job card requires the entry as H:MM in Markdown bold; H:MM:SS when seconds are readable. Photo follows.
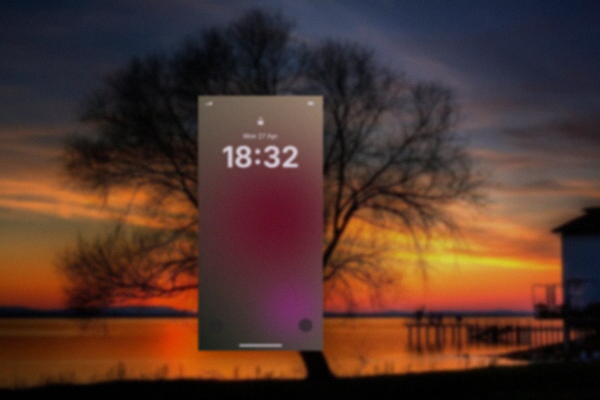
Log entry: **18:32**
